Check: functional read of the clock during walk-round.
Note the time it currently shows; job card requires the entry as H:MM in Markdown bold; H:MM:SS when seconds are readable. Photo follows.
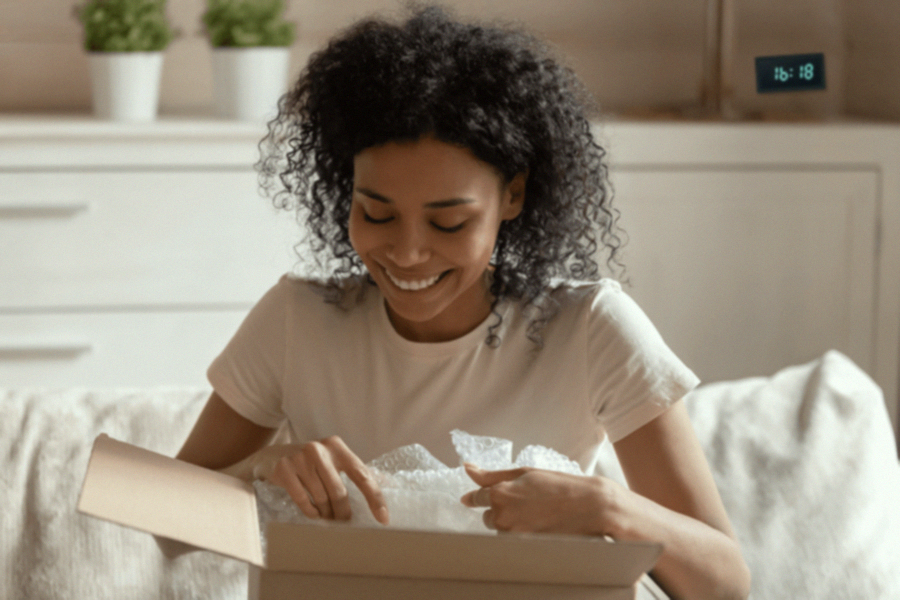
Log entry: **16:18**
